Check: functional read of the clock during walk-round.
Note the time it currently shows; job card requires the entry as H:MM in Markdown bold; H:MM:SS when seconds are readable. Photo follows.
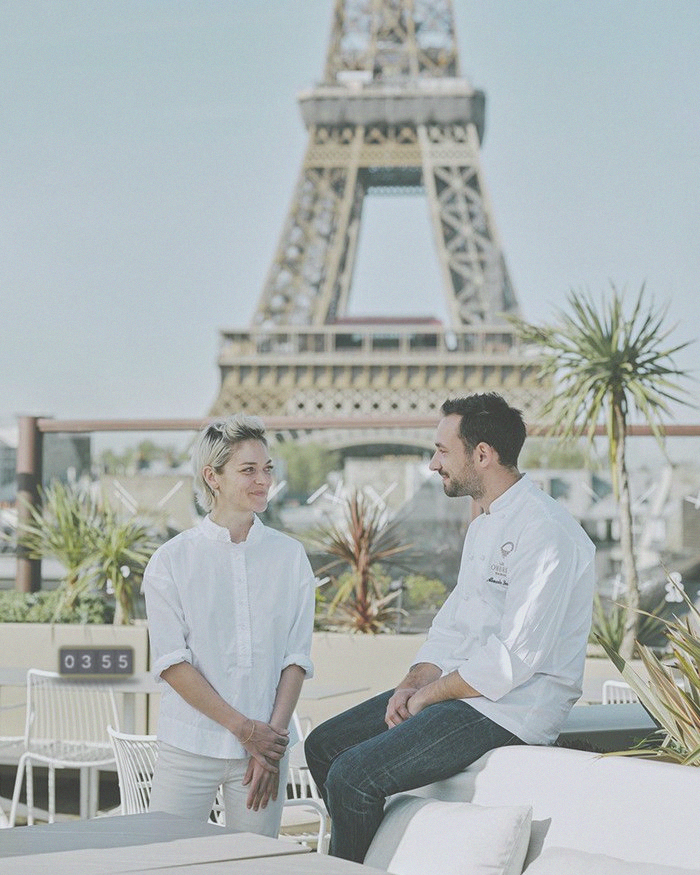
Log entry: **3:55**
